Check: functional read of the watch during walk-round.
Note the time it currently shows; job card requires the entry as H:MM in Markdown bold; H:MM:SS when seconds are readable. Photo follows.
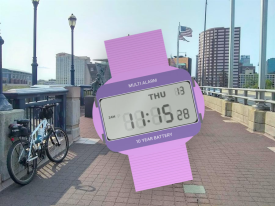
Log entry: **11:15:28**
